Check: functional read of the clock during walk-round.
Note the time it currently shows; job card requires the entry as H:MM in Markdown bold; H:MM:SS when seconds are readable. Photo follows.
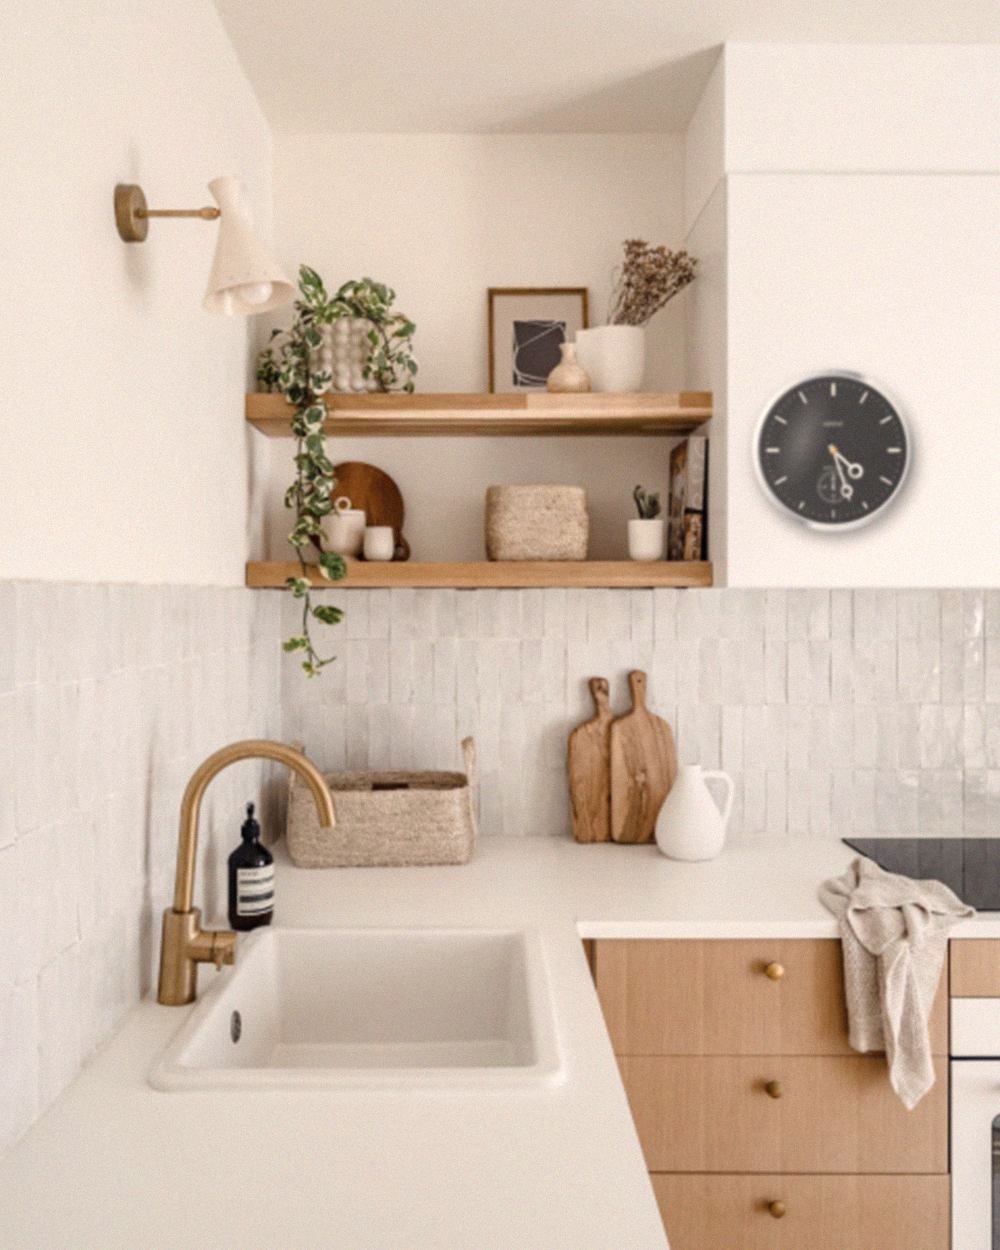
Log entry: **4:27**
